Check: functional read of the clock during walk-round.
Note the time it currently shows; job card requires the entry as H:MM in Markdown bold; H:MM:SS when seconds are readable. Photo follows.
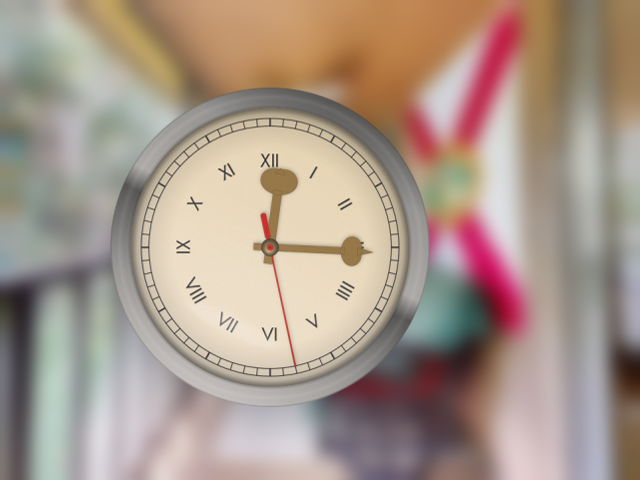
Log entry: **12:15:28**
